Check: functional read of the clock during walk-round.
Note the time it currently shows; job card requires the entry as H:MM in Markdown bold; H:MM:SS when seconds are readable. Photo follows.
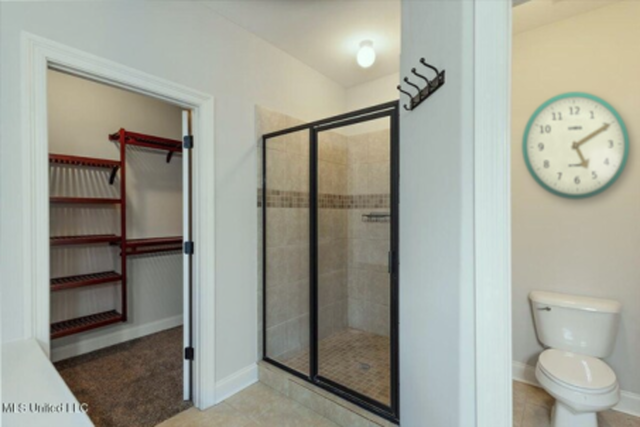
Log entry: **5:10**
